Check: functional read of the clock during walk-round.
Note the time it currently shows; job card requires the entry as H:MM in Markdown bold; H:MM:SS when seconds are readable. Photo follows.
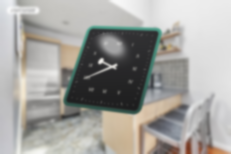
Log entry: **9:40**
